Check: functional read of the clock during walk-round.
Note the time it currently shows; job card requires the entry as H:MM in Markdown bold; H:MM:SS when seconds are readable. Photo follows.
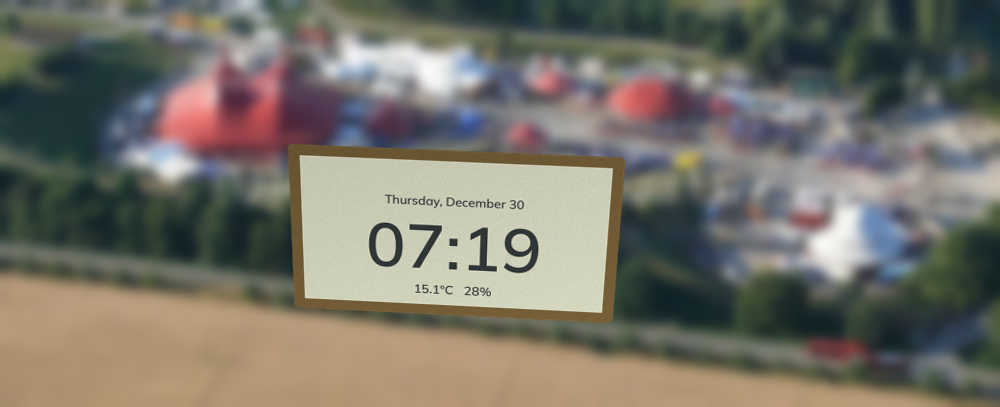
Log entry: **7:19**
